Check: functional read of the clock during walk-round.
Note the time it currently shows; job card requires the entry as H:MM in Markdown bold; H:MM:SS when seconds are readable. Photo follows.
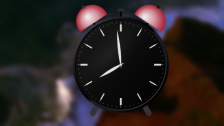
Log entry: **7:59**
